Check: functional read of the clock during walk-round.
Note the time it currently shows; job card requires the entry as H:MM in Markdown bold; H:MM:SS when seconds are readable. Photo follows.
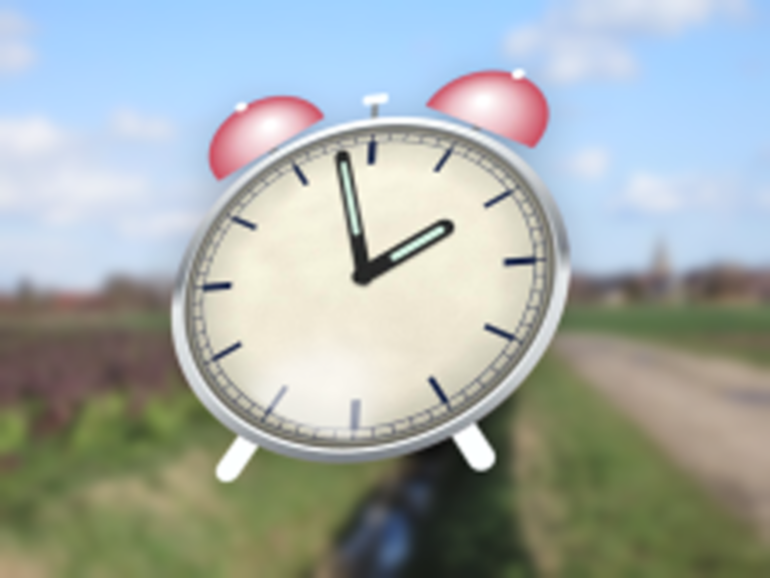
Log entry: **1:58**
